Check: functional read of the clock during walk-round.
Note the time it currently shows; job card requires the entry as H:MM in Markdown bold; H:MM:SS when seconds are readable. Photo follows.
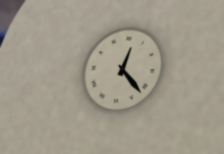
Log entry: **12:22**
